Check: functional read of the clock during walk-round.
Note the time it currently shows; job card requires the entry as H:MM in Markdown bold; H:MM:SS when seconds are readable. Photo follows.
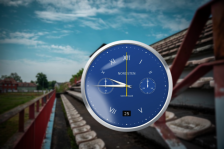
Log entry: **9:45**
